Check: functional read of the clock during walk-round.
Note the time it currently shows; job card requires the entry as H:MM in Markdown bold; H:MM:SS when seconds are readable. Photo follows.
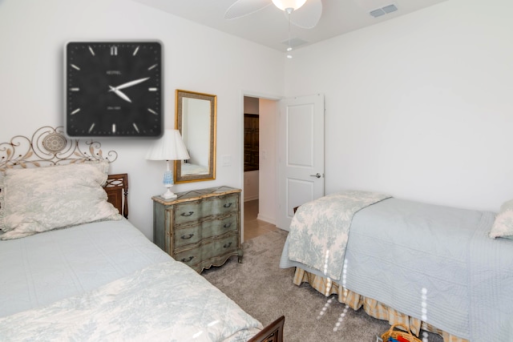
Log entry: **4:12**
